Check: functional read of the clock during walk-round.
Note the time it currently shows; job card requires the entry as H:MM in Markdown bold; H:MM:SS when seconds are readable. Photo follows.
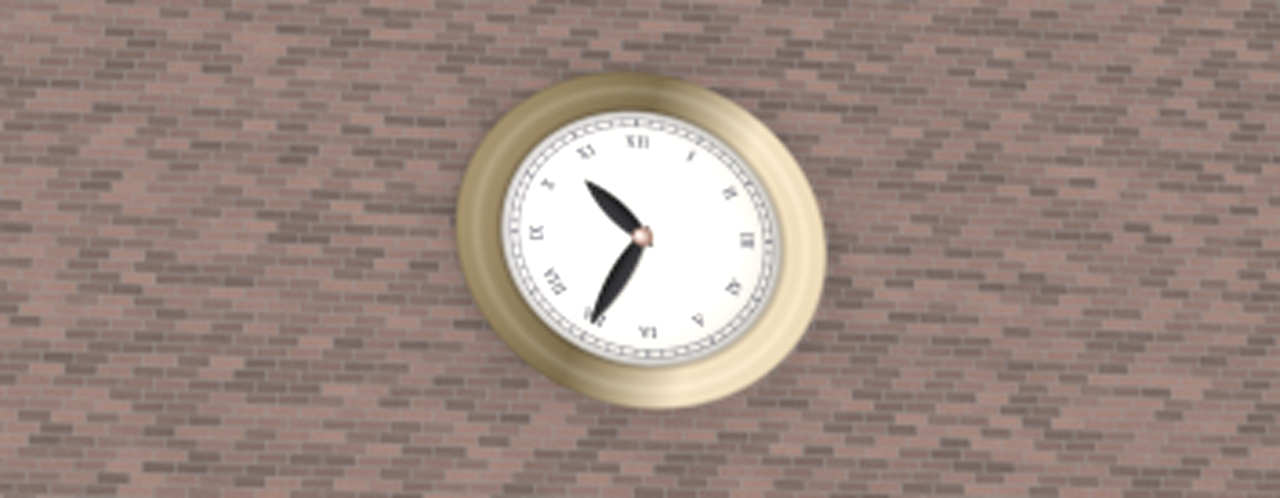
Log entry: **10:35**
